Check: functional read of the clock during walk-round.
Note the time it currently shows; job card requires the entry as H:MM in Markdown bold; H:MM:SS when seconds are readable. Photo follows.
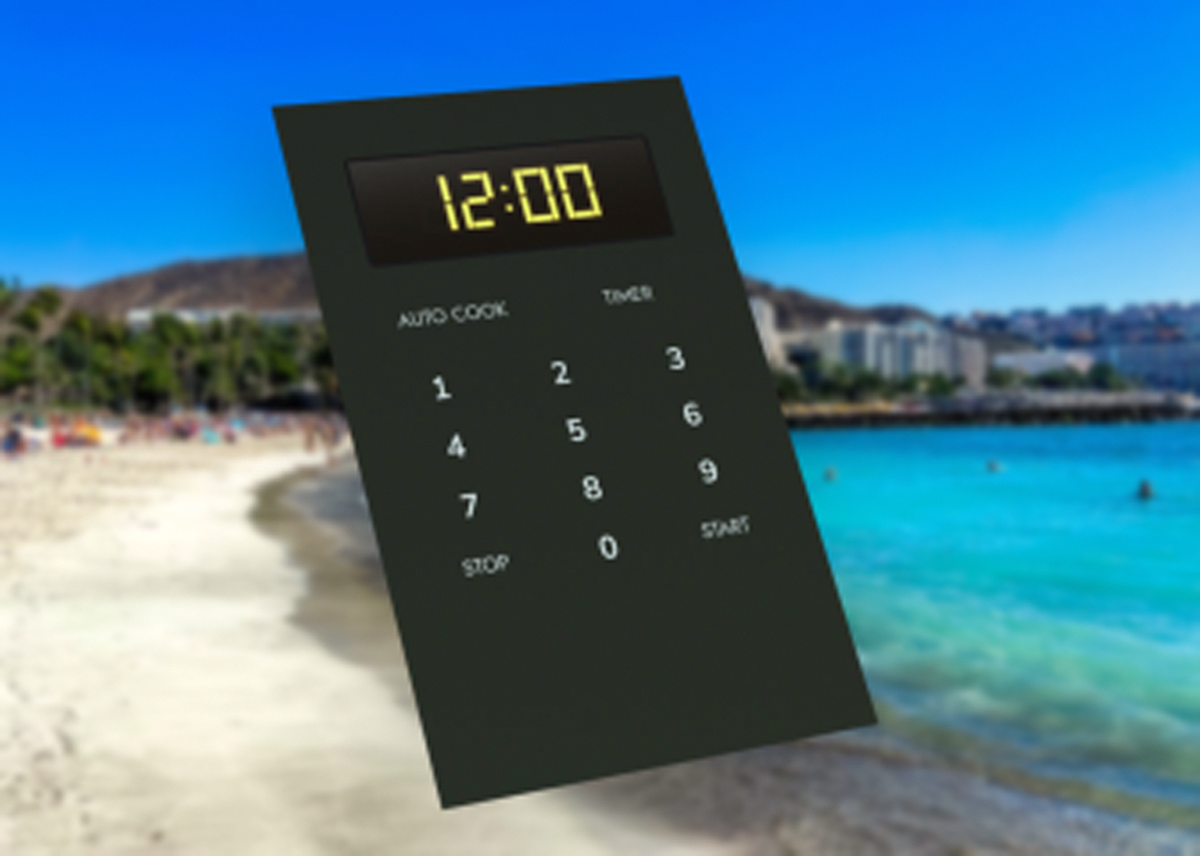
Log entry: **12:00**
